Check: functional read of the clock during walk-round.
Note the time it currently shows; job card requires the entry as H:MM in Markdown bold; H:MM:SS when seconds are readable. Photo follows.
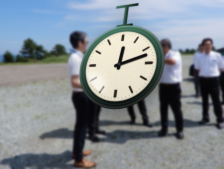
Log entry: **12:12**
